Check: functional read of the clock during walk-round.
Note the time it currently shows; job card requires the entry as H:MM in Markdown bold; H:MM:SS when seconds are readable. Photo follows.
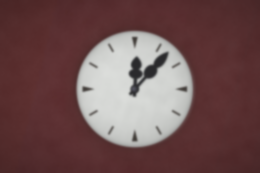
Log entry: **12:07**
